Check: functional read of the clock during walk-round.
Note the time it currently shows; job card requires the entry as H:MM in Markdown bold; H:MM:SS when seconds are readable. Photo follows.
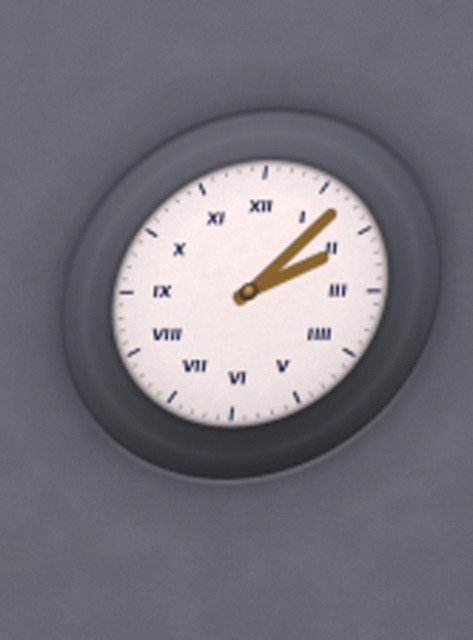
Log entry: **2:07**
